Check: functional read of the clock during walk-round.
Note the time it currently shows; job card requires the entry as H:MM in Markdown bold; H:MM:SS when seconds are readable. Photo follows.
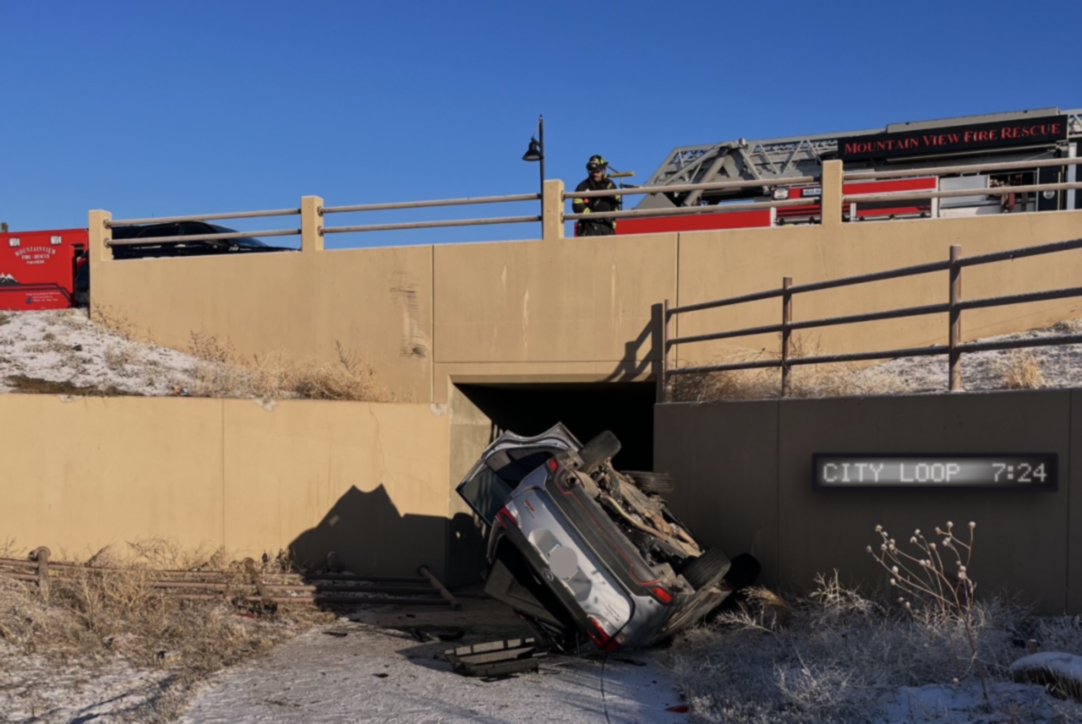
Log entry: **7:24**
